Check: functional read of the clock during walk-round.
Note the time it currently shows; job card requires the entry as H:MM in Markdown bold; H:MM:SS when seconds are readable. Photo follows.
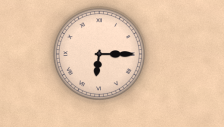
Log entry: **6:15**
